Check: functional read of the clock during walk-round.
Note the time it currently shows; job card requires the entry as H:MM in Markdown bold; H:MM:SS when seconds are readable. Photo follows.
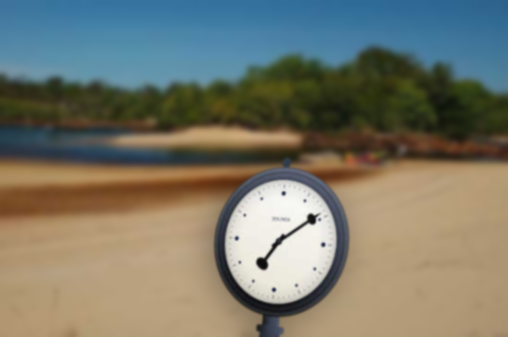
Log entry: **7:09**
